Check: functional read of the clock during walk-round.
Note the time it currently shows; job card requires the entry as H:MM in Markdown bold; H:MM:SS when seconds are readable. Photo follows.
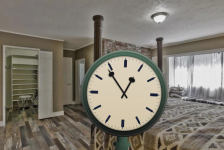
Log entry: **12:54**
